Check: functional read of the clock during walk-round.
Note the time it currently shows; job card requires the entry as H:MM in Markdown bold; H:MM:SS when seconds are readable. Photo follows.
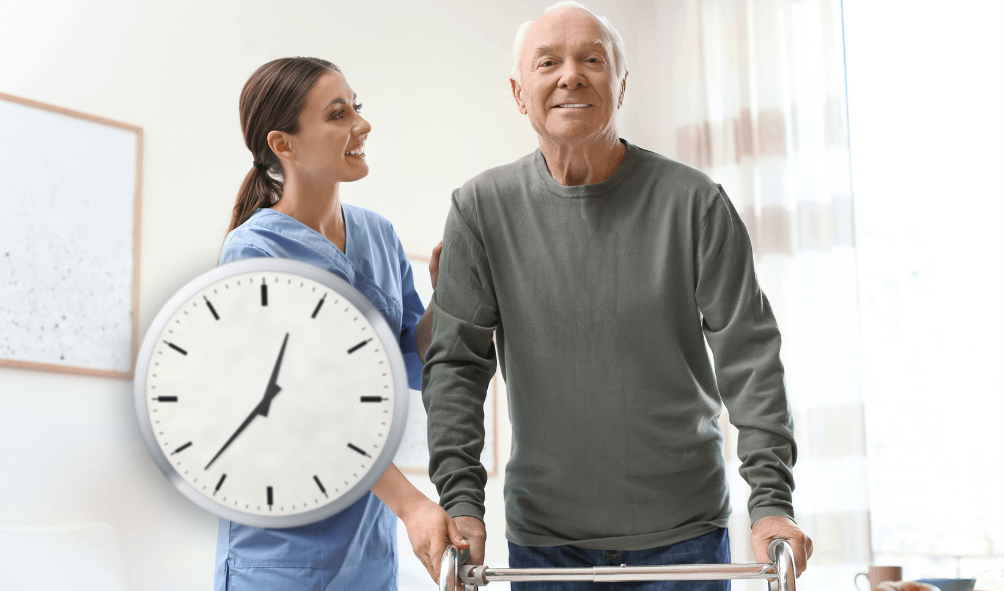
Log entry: **12:37**
